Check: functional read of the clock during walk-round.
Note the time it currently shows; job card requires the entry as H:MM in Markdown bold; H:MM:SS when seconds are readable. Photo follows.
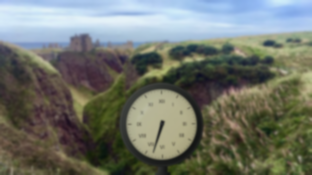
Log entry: **6:33**
